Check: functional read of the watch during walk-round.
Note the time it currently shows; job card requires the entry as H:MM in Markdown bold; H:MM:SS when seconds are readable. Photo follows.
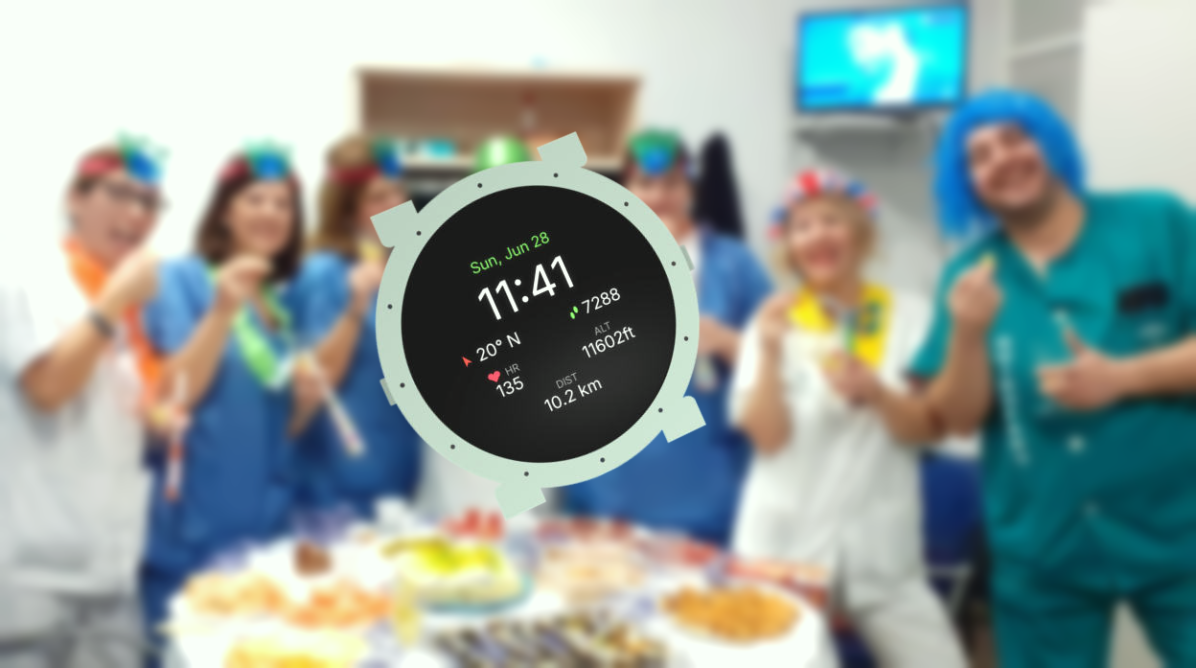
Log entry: **11:41**
